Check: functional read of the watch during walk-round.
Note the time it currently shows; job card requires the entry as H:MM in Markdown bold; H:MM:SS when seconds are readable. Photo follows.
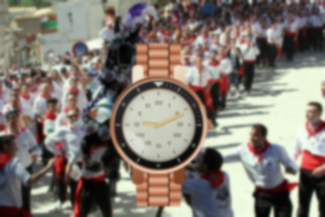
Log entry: **9:11**
